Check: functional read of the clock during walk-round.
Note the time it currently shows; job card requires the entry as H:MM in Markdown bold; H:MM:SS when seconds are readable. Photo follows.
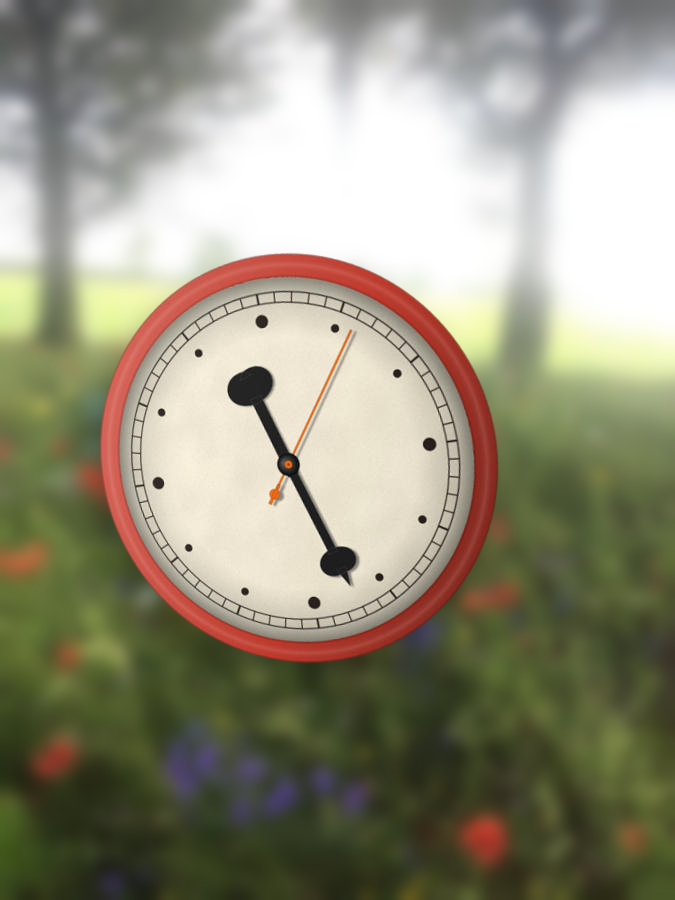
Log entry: **11:27:06**
